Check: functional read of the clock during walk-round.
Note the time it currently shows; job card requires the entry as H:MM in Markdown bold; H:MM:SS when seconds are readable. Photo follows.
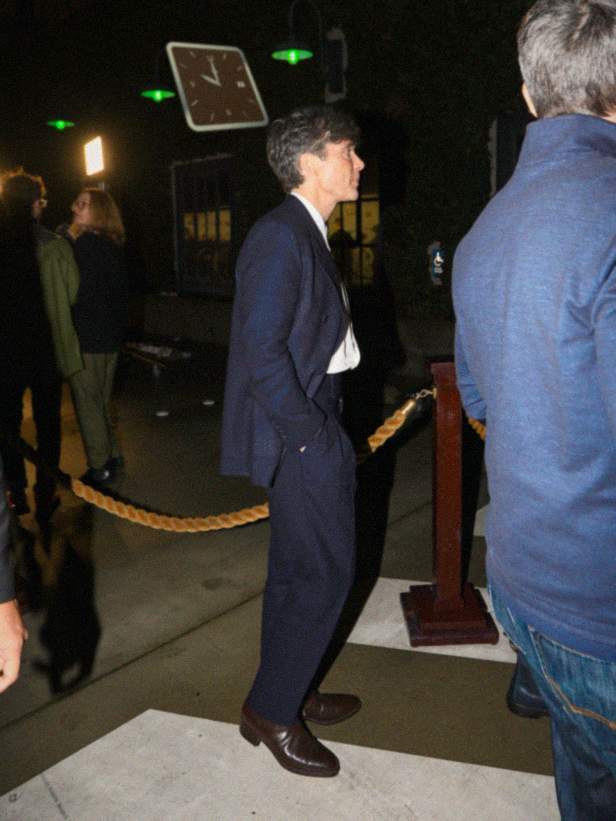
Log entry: **10:00**
